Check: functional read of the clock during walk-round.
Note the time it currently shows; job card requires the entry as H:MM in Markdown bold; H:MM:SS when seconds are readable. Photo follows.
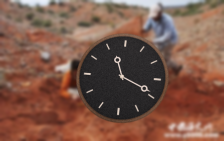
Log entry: **11:19**
